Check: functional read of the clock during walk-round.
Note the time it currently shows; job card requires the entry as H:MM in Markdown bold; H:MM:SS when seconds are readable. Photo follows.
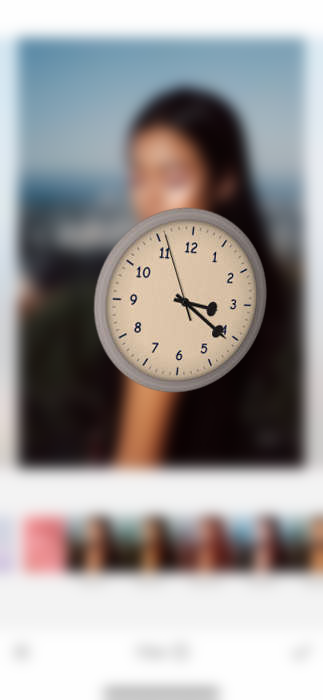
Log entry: **3:20:56**
